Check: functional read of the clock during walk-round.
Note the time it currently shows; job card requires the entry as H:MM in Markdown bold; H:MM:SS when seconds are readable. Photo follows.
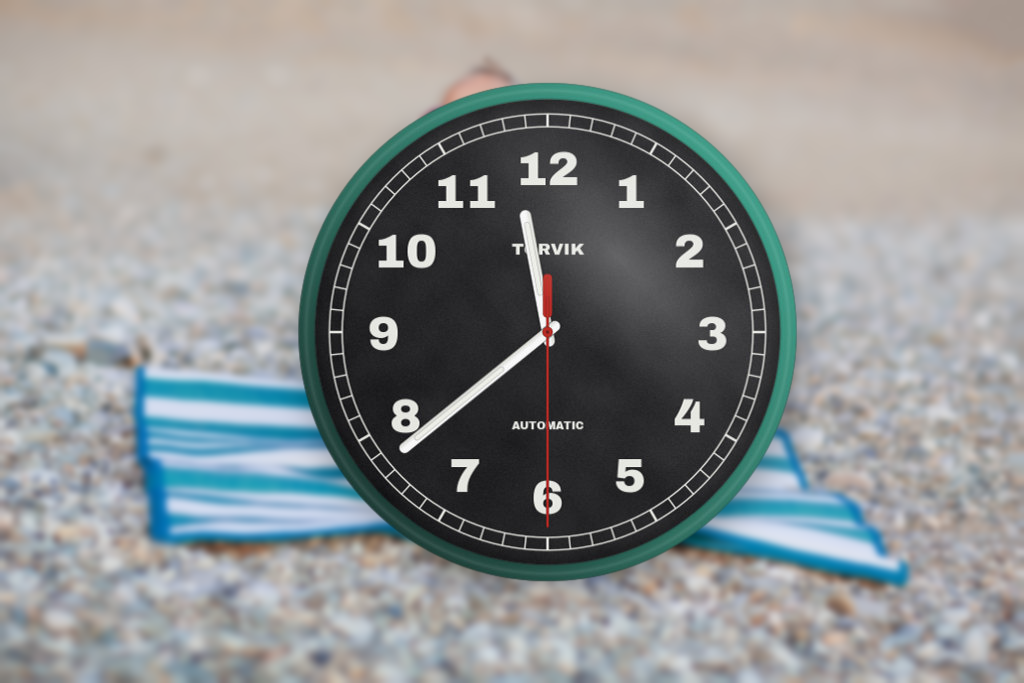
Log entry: **11:38:30**
